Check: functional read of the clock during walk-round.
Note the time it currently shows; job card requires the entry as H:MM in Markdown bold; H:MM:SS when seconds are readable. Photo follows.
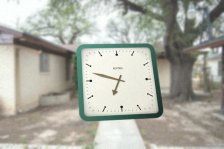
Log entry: **6:48**
